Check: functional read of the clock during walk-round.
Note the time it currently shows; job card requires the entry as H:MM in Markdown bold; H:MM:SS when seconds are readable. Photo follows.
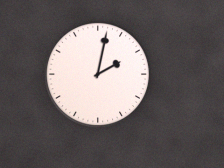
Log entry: **2:02**
